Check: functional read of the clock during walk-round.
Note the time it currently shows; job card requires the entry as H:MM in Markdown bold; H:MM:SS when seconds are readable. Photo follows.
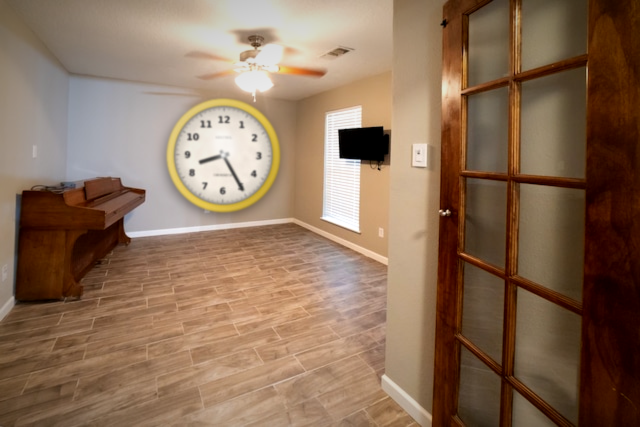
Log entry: **8:25**
